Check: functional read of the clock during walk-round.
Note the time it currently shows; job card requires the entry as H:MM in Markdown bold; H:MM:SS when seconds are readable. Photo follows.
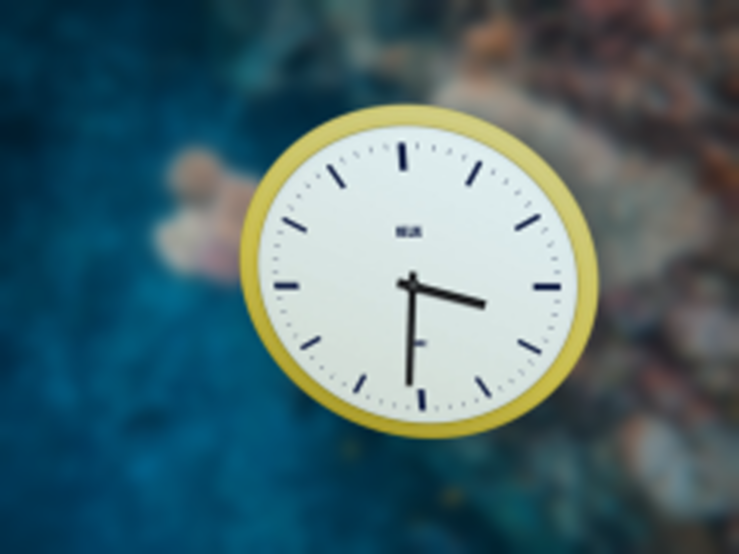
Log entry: **3:31**
